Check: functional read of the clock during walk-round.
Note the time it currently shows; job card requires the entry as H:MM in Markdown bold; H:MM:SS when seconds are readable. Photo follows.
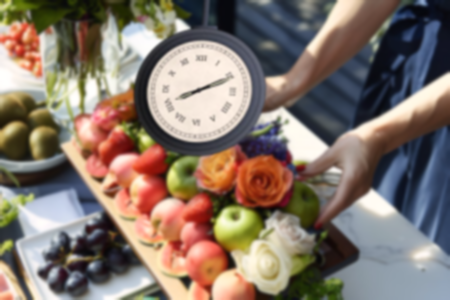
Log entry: **8:11**
